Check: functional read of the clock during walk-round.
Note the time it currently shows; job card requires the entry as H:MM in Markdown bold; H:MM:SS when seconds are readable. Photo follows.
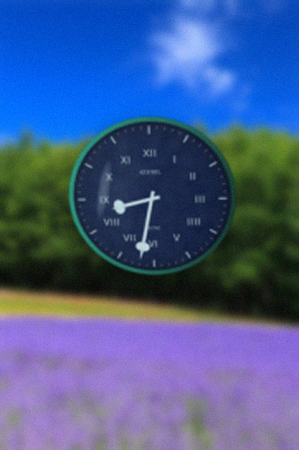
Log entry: **8:32**
